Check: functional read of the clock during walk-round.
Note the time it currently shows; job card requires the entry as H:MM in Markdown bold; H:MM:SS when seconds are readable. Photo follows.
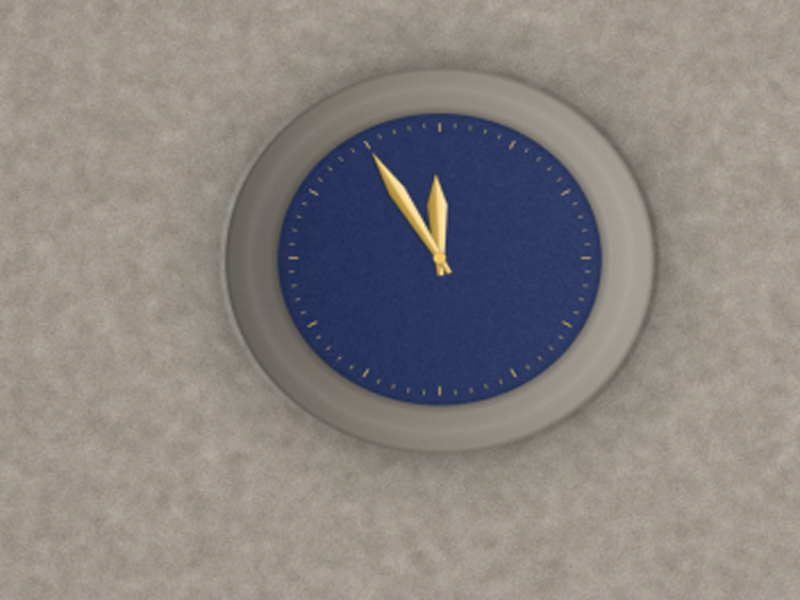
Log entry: **11:55**
